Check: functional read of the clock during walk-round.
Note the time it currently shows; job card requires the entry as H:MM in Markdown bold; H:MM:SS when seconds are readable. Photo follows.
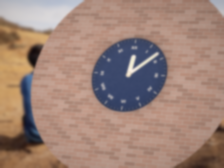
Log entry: **12:08**
